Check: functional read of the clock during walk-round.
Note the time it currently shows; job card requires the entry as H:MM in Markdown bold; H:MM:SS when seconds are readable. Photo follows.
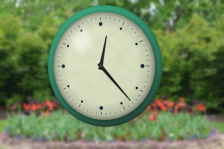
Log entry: **12:23**
